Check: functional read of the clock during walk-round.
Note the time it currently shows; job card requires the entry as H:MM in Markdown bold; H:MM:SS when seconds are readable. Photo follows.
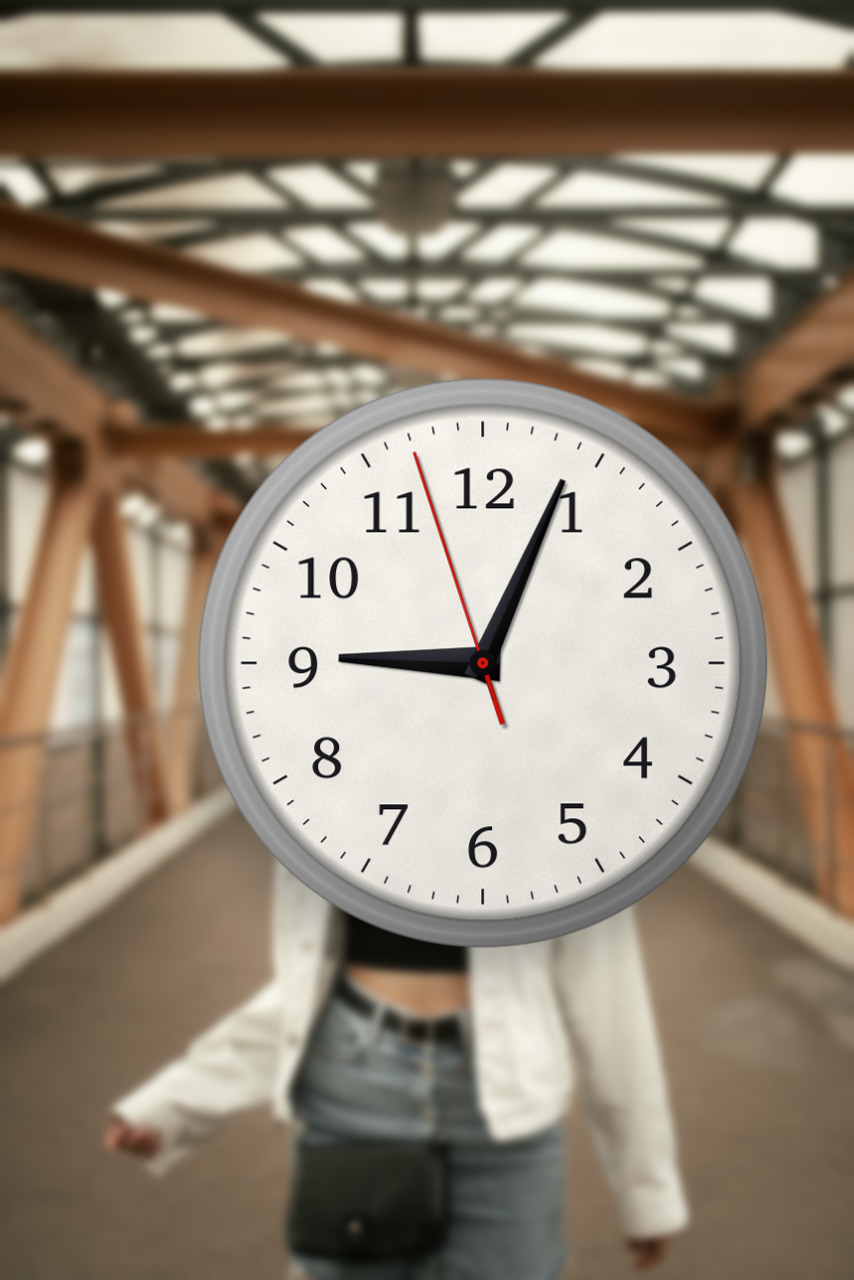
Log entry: **9:03:57**
